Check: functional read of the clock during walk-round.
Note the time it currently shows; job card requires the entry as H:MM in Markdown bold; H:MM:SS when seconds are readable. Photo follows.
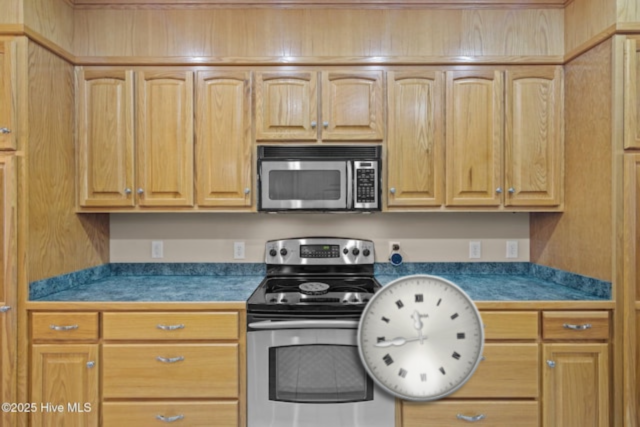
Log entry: **11:44**
